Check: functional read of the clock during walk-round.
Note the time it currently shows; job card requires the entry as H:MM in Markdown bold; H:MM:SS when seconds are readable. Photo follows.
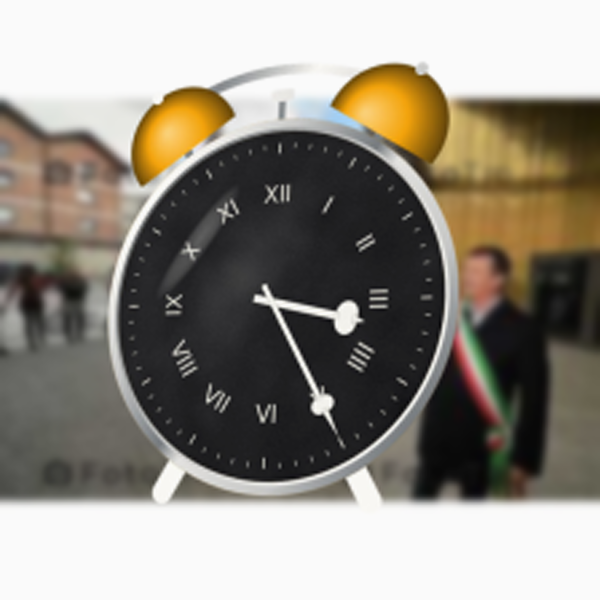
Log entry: **3:25**
